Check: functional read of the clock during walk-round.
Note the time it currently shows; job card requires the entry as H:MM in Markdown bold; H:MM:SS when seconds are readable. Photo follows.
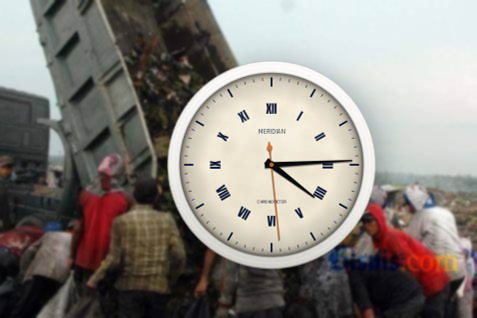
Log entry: **4:14:29**
